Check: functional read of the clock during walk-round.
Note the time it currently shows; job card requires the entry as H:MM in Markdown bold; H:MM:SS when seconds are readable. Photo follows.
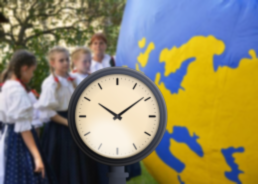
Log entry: **10:09**
